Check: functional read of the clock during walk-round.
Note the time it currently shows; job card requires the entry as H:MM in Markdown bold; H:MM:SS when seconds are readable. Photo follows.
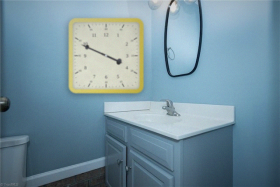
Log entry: **3:49**
